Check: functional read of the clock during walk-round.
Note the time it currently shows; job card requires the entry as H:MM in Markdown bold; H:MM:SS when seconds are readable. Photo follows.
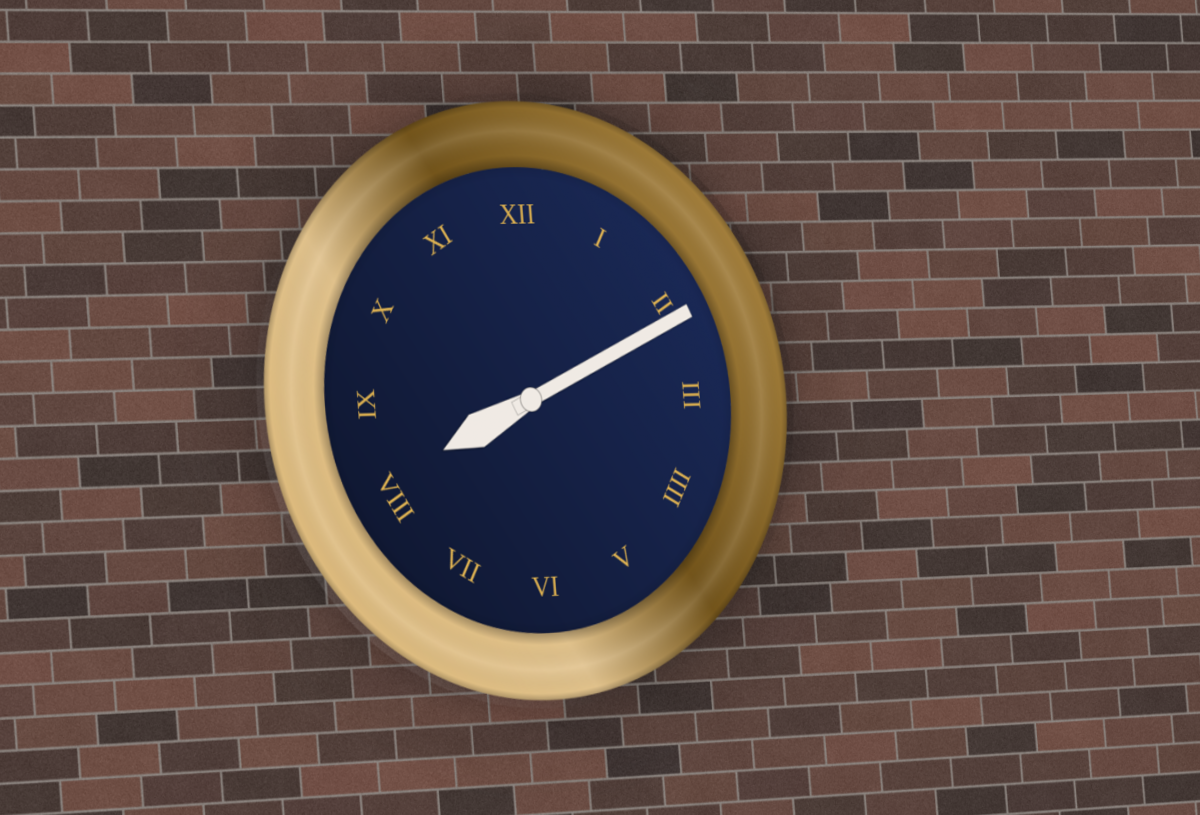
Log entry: **8:11**
